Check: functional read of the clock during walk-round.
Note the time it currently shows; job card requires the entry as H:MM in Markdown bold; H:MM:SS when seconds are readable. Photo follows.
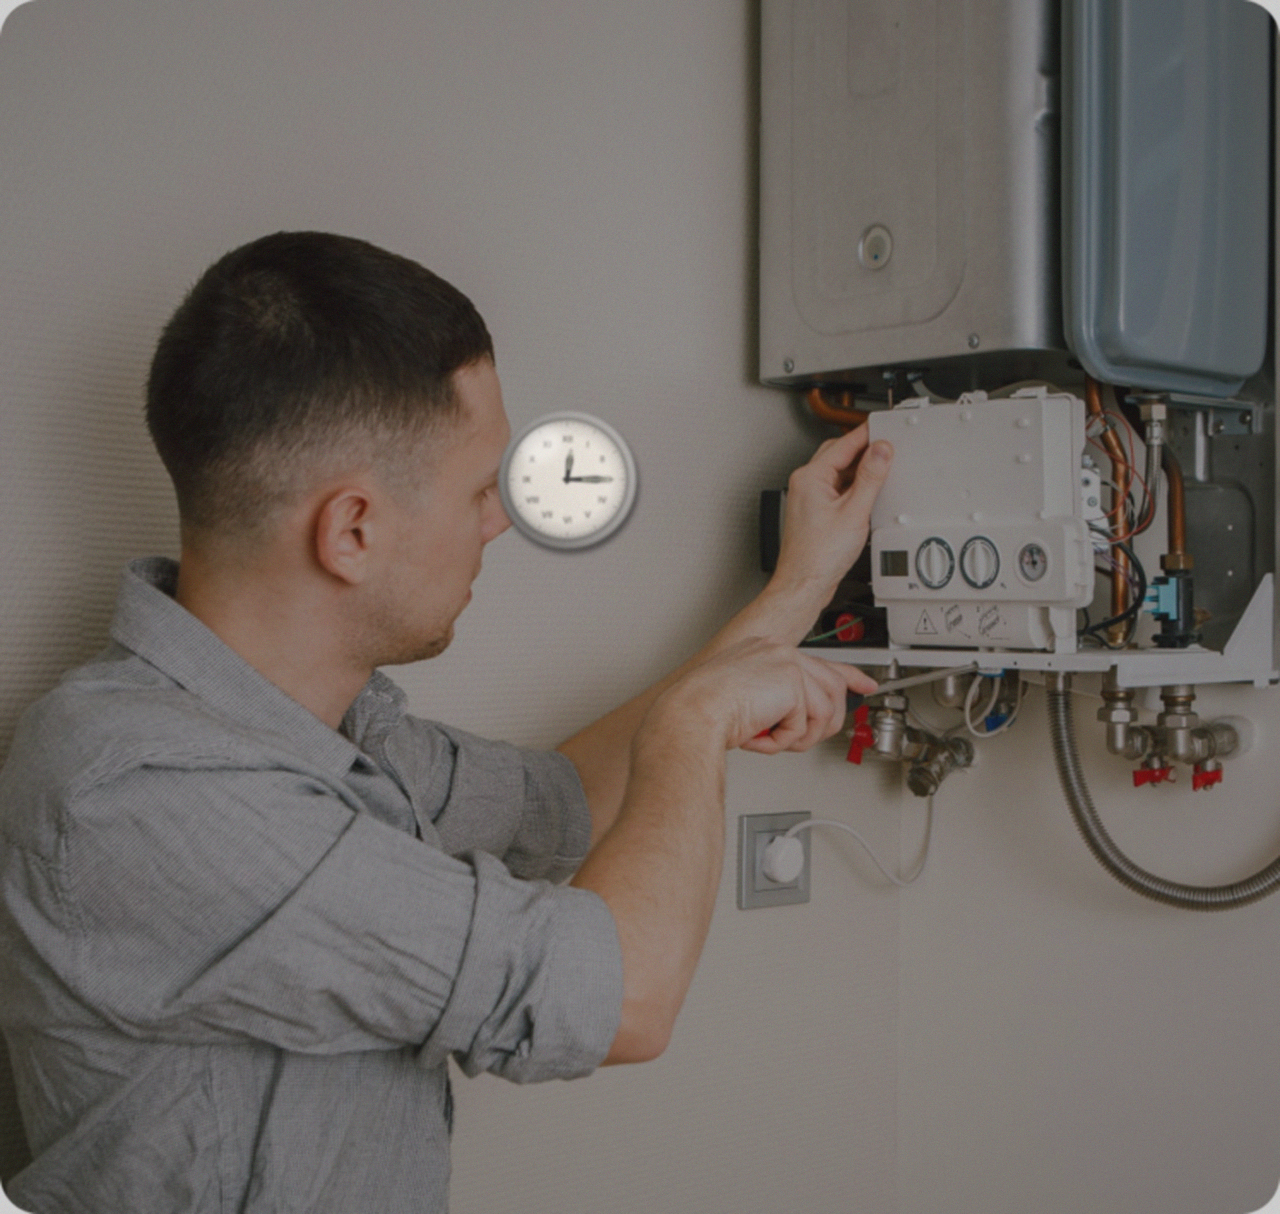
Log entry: **12:15**
